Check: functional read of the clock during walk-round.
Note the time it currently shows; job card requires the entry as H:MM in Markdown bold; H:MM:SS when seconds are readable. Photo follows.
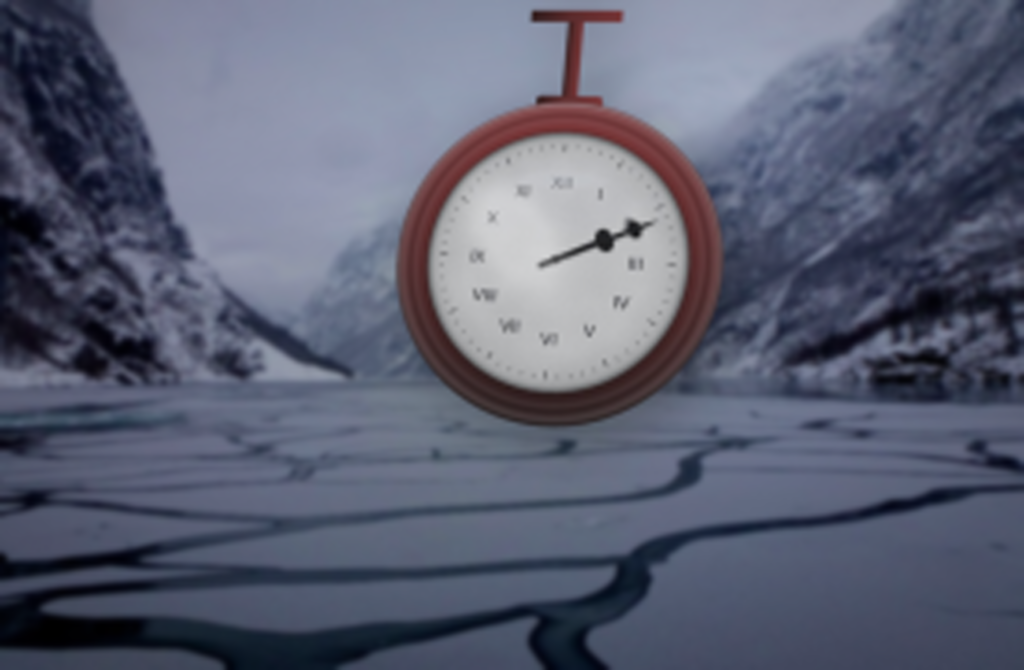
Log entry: **2:11**
